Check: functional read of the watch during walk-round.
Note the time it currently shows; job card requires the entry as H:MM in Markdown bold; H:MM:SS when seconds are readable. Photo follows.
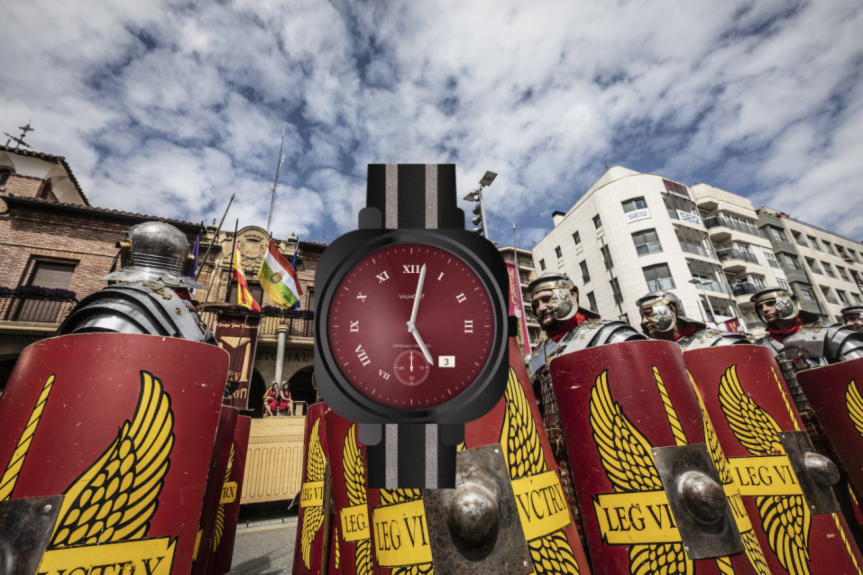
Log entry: **5:02**
